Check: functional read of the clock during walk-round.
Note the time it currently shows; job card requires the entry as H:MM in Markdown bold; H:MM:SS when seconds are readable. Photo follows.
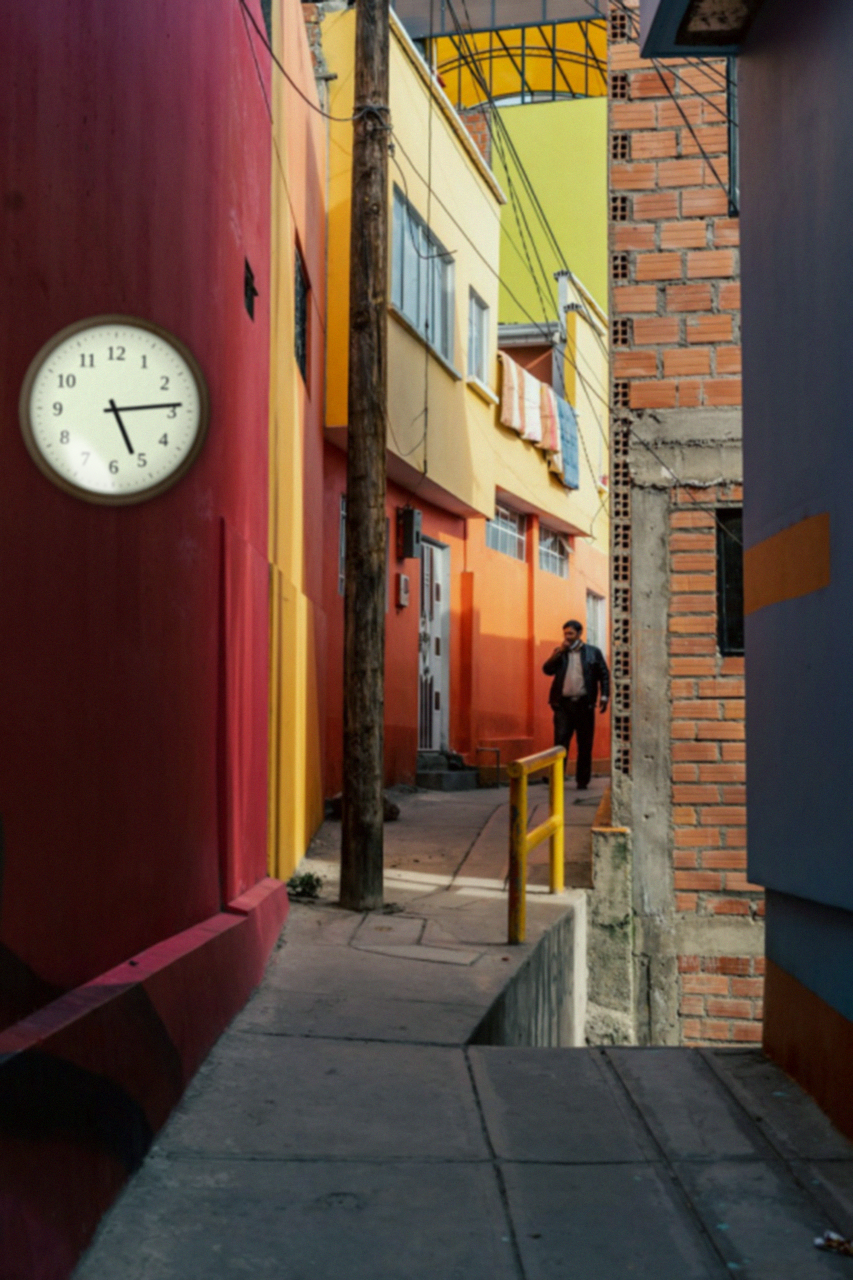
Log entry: **5:14**
